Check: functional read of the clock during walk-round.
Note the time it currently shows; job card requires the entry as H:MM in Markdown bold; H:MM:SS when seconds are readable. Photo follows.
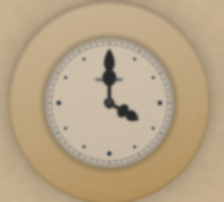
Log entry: **4:00**
